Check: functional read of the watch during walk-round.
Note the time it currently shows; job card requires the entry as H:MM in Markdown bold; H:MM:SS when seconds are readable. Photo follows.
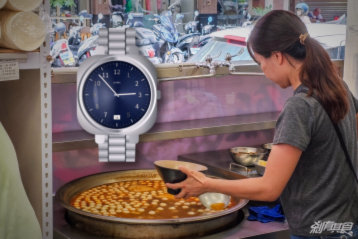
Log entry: **2:53**
